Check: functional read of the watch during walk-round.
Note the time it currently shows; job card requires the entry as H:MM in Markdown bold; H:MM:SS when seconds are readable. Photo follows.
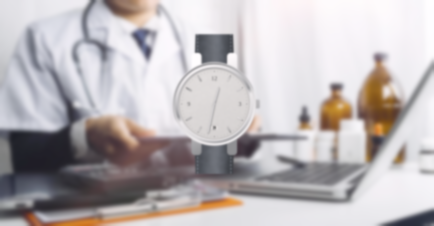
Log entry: **12:32**
